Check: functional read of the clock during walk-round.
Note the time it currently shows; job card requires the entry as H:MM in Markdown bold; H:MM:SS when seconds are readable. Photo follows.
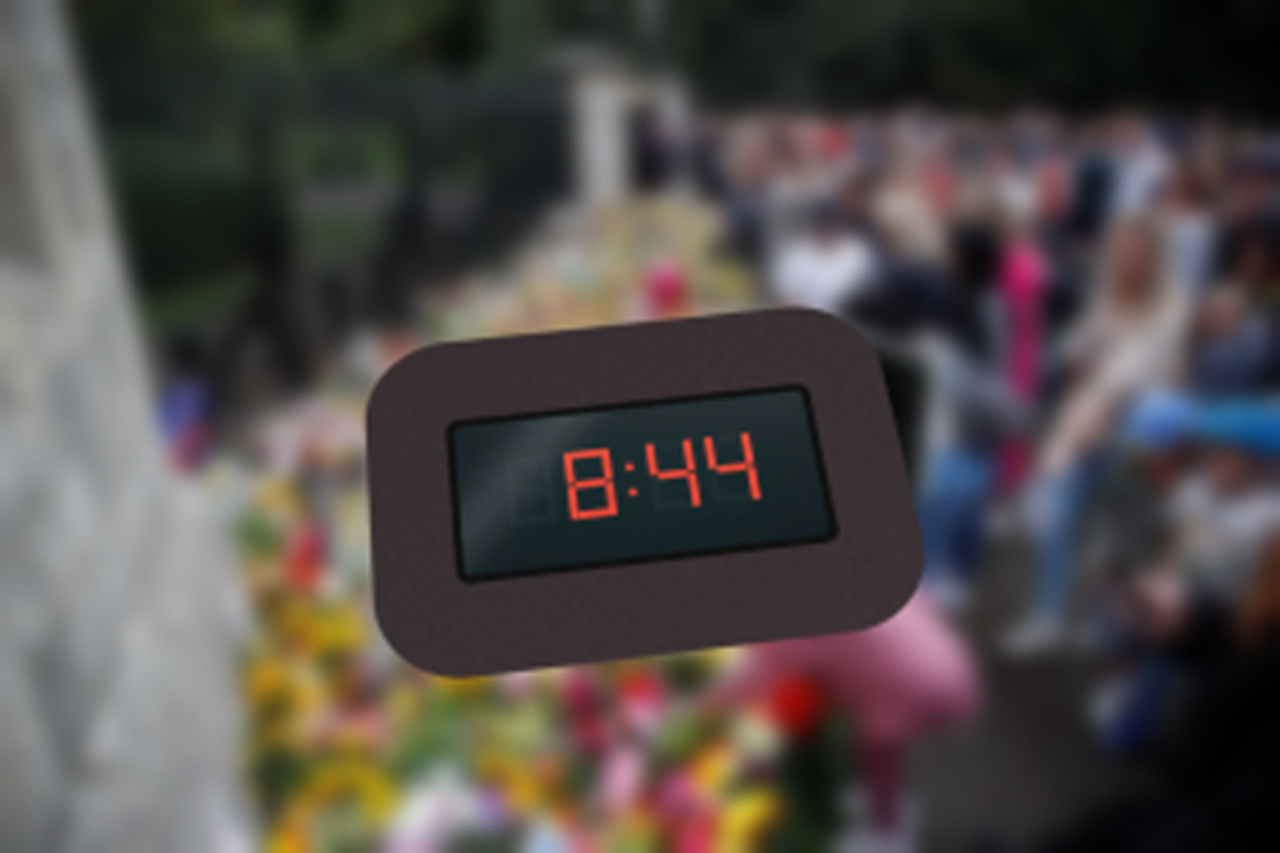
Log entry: **8:44**
